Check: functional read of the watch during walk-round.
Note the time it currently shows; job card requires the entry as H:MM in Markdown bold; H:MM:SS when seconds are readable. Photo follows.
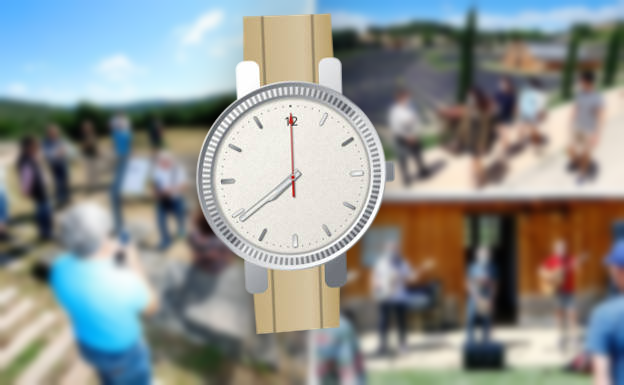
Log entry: **7:39:00**
